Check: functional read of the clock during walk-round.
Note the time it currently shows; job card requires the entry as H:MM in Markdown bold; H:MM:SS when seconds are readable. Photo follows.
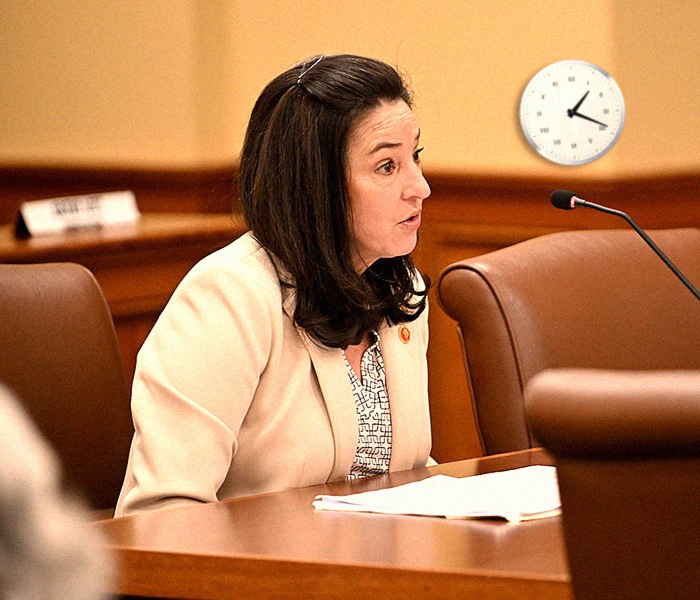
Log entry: **1:19**
